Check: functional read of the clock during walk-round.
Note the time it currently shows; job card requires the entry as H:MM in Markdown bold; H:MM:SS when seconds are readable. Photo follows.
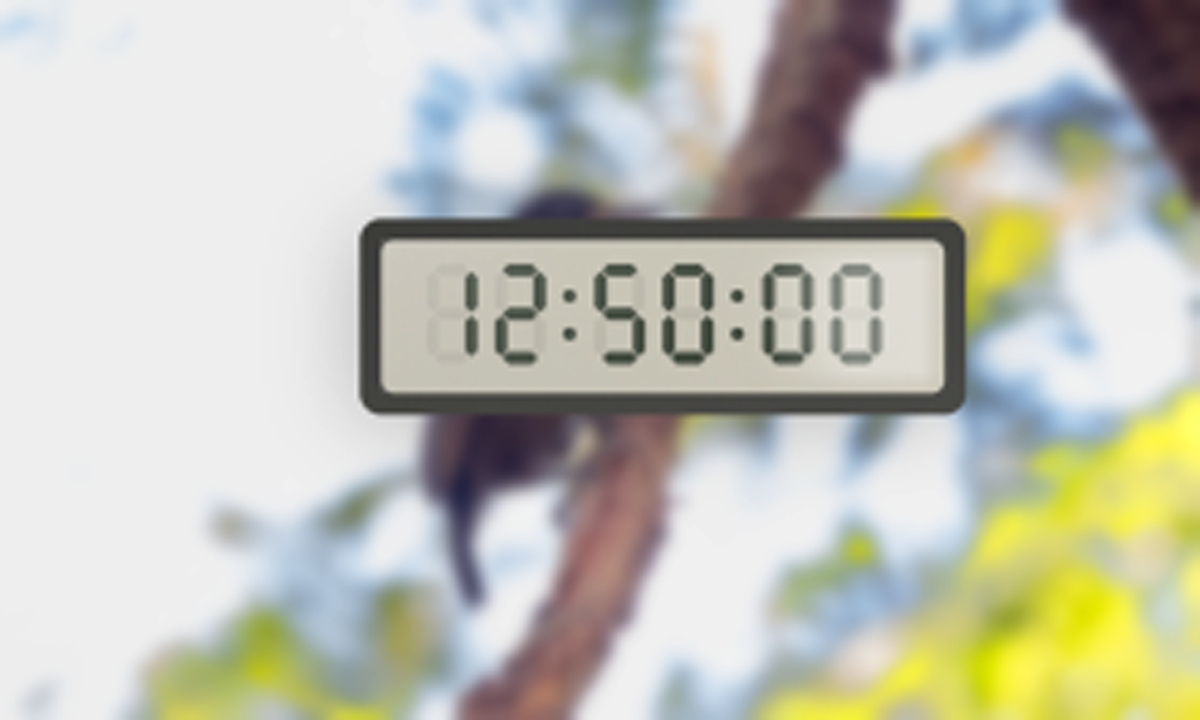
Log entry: **12:50:00**
